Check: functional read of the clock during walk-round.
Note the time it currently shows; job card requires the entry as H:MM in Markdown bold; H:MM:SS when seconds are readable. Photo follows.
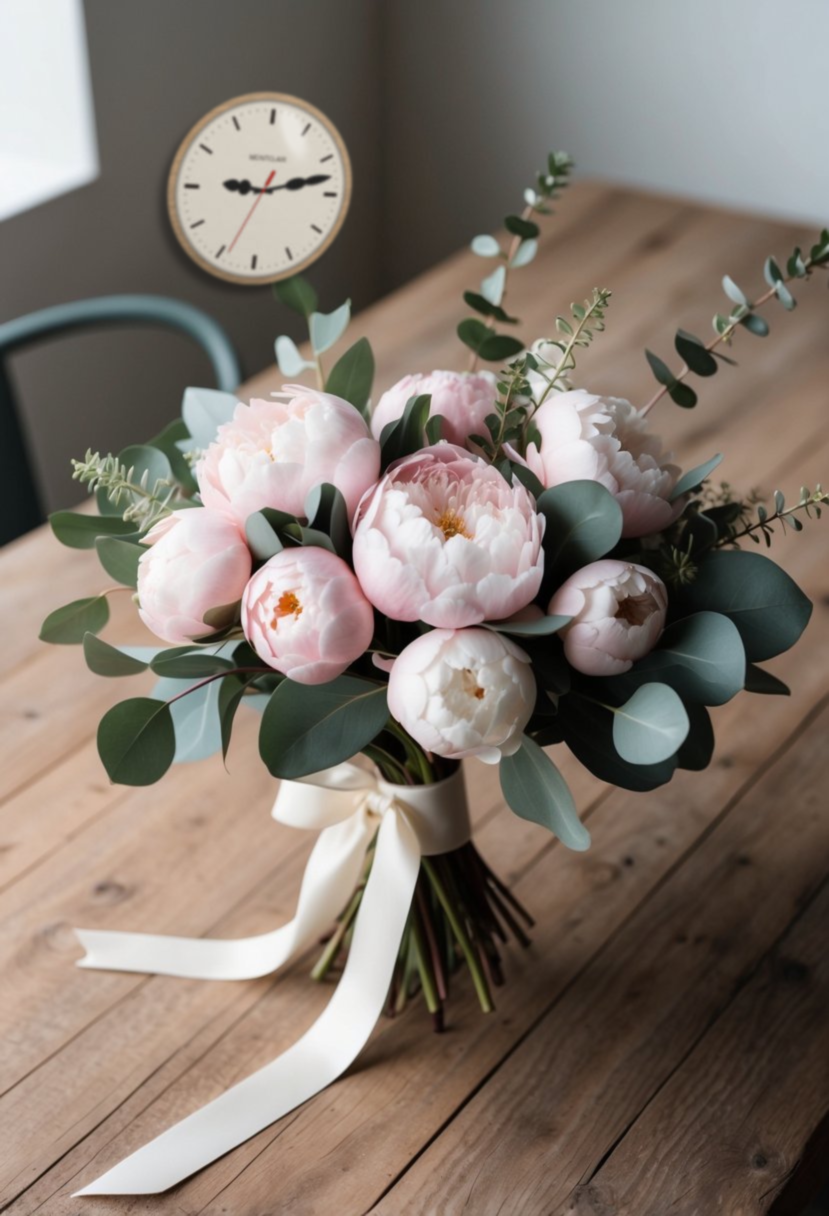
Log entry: **9:12:34**
